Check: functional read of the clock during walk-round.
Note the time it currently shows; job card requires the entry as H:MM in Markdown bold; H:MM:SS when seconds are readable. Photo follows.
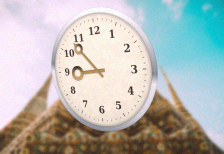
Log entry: **8:53**
